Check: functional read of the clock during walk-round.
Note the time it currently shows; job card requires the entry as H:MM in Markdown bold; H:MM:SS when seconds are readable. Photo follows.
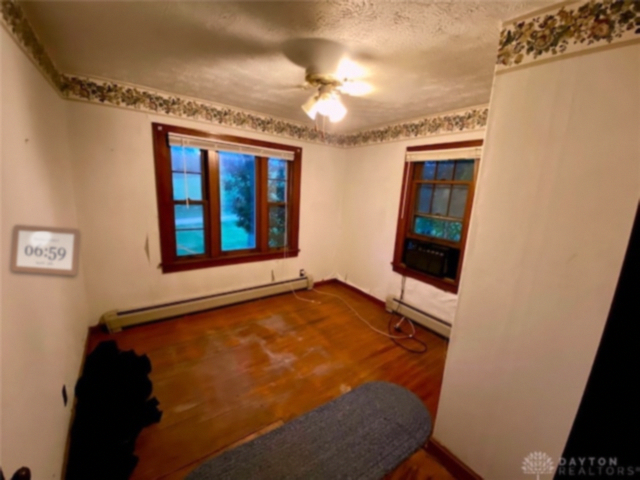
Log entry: **6:59**
